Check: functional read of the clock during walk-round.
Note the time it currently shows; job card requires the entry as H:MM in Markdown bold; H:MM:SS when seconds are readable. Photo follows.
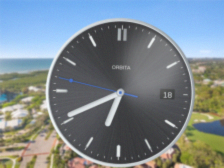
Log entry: **6:40:47**
